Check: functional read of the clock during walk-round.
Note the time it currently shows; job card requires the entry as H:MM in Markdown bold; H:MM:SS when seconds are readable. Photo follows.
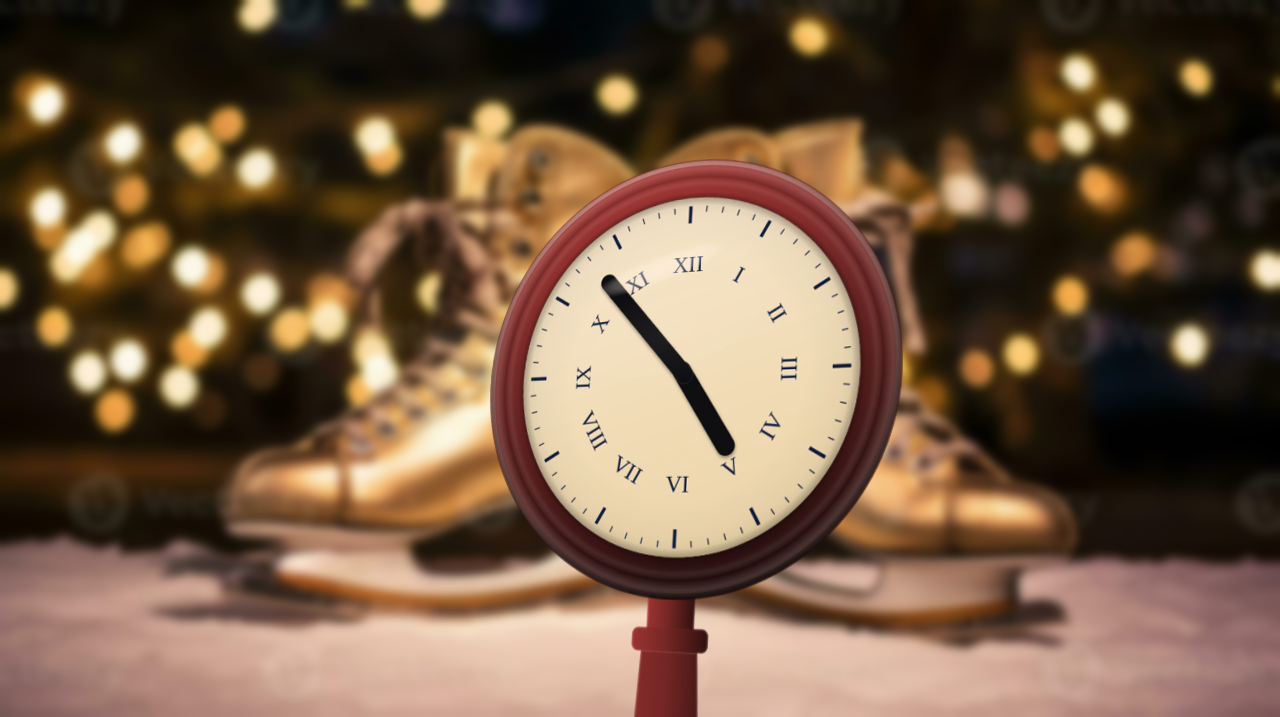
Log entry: **4:53**
